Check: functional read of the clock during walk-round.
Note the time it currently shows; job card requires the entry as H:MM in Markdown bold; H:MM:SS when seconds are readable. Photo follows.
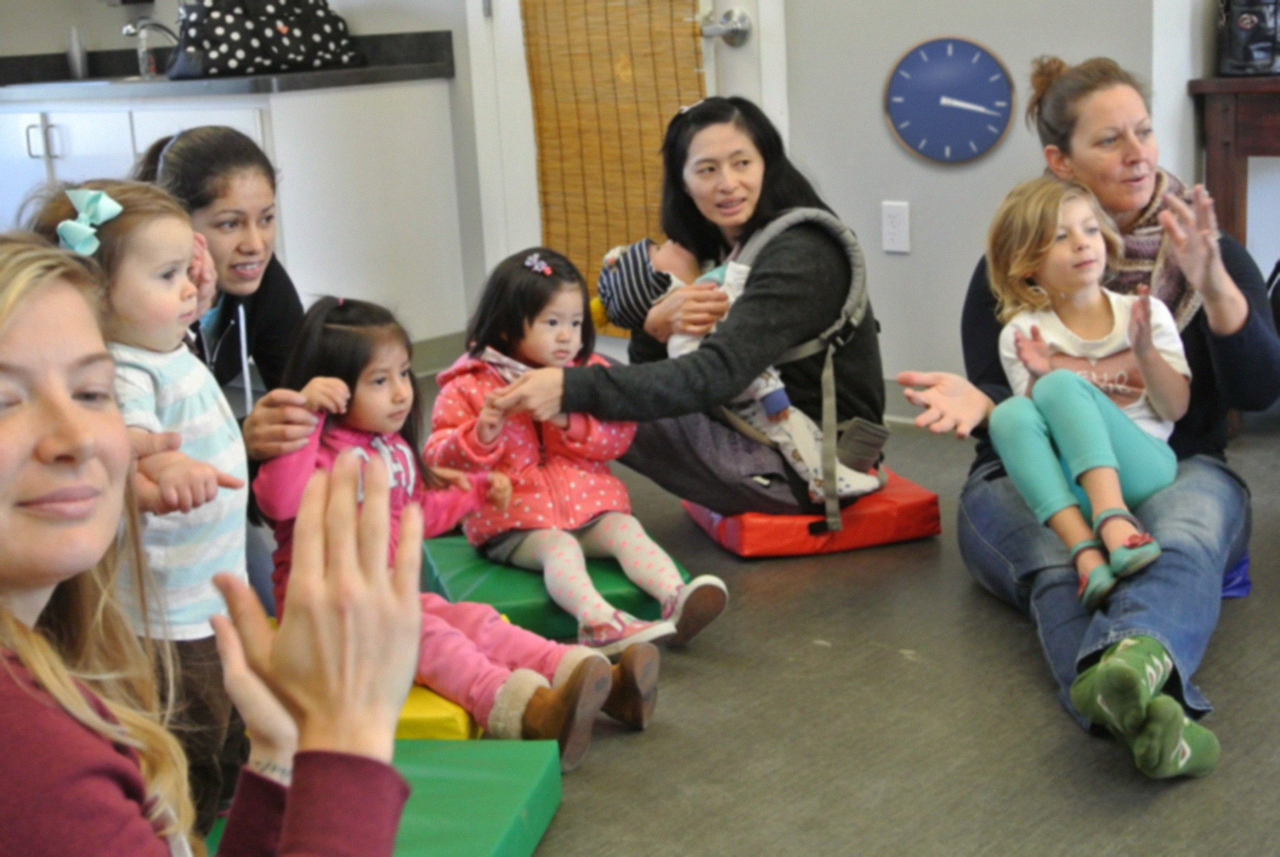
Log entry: **3:17**
